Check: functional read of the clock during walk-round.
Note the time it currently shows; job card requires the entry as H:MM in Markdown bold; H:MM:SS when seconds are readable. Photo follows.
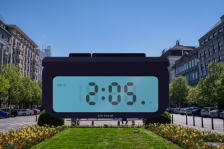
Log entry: **2:05**
